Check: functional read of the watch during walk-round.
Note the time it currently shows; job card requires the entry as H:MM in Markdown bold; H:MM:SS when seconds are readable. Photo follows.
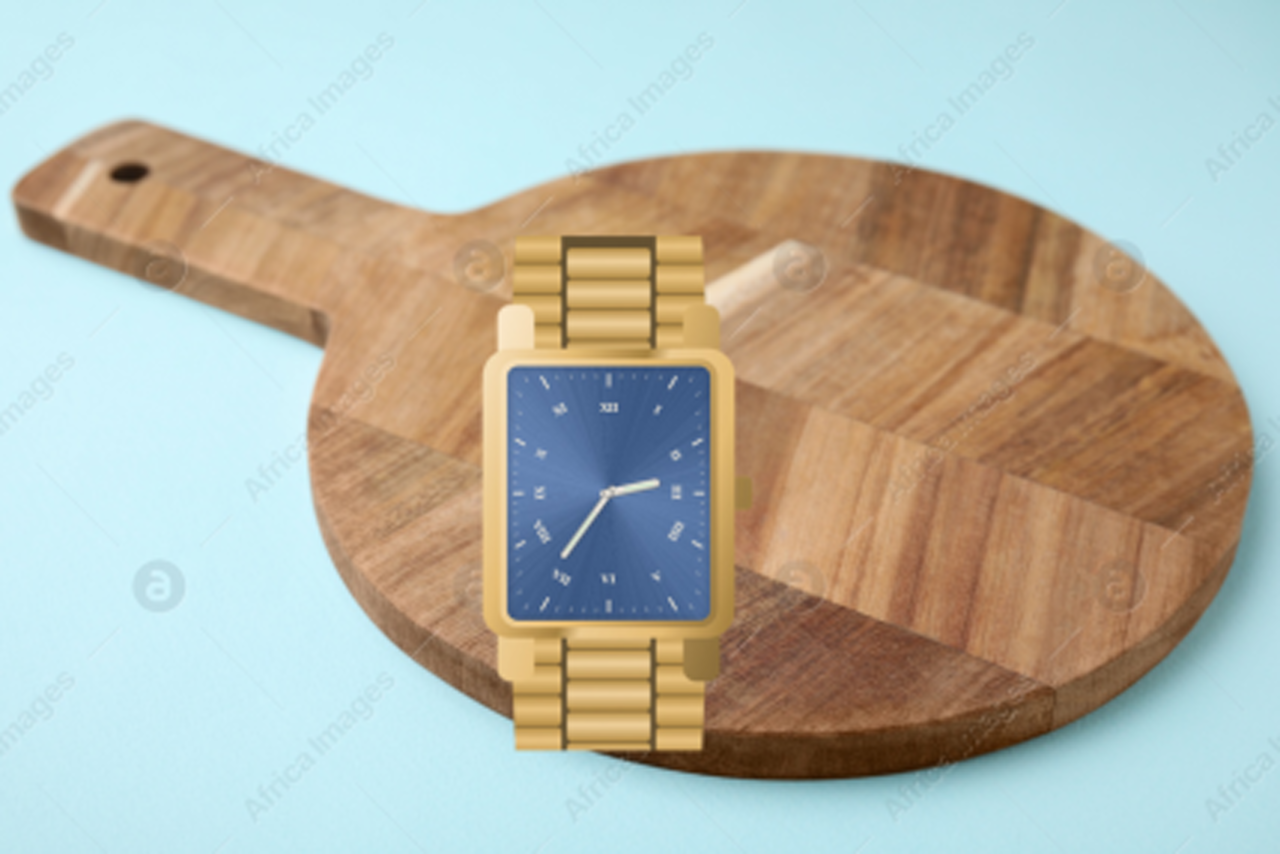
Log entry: **2:36**
